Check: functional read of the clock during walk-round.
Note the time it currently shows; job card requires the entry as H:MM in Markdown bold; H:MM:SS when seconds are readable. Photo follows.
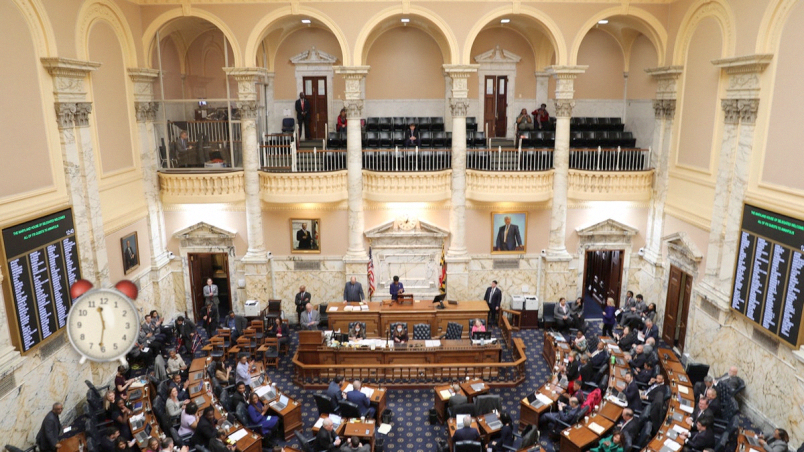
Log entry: **11:31**
